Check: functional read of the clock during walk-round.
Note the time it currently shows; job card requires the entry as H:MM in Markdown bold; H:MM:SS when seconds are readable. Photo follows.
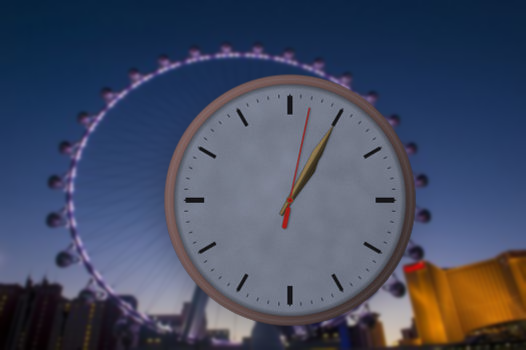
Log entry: **1:05:02**
